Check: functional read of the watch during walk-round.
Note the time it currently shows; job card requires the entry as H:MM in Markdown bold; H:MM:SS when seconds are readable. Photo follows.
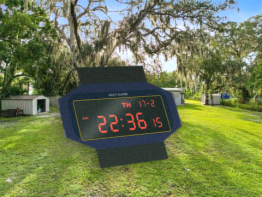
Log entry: **22:36:15**
